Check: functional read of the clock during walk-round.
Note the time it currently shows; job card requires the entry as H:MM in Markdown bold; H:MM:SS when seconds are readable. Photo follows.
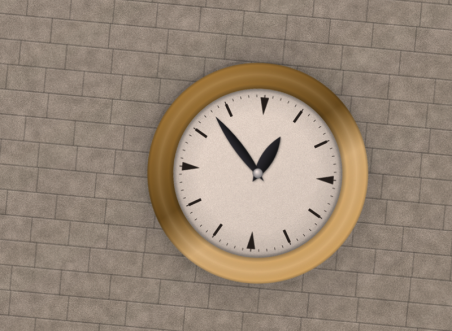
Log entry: **12:53**
